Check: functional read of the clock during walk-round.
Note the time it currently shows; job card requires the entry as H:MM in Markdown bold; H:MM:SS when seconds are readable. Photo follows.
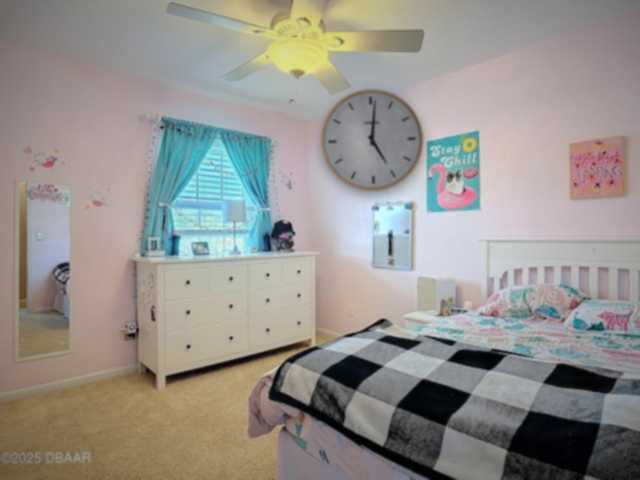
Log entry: **5:01**
